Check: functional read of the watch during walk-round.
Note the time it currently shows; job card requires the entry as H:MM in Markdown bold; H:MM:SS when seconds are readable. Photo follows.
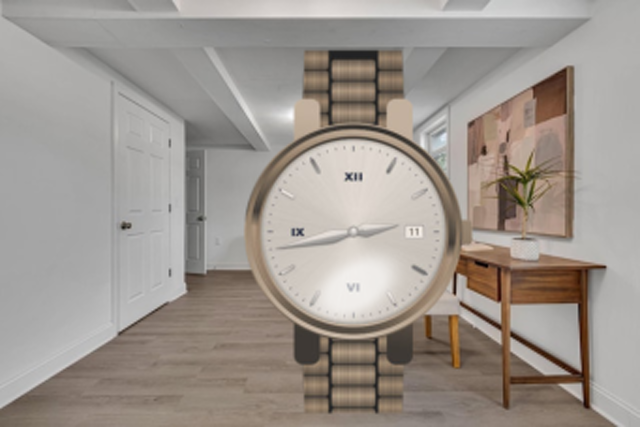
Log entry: **2:43**
